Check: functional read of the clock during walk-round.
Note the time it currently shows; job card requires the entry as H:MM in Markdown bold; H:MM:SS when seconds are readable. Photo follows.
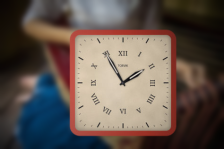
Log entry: **1:55**
